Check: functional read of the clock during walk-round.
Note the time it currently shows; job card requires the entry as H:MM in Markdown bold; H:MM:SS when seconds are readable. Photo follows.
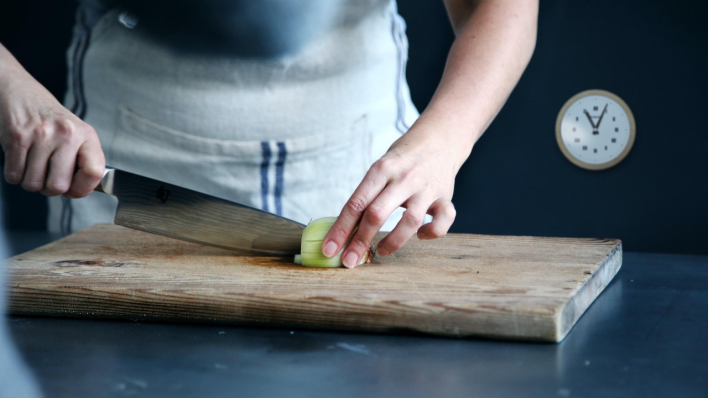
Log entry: **11:04**
